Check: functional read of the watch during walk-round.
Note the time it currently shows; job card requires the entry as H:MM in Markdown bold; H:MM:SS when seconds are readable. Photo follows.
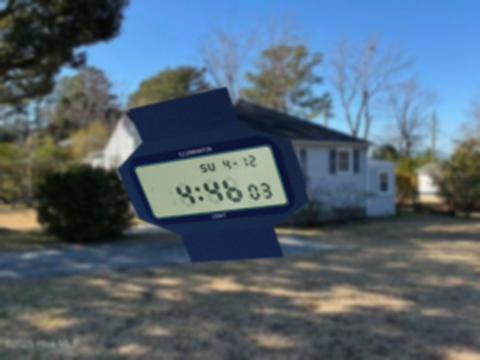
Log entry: **4:46:03**
